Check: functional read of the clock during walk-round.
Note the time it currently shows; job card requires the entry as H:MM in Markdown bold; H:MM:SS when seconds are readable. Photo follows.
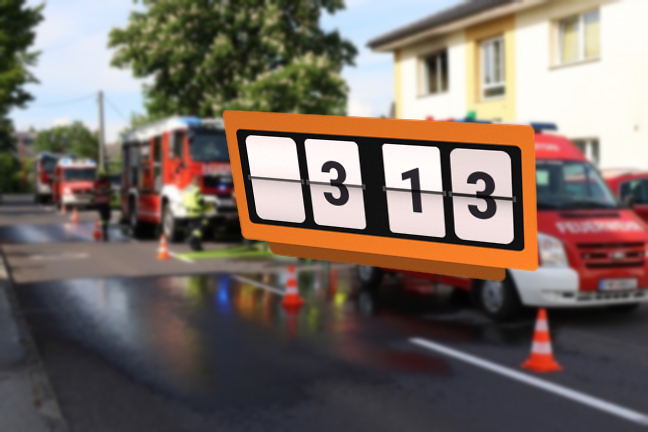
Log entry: **3:13**
